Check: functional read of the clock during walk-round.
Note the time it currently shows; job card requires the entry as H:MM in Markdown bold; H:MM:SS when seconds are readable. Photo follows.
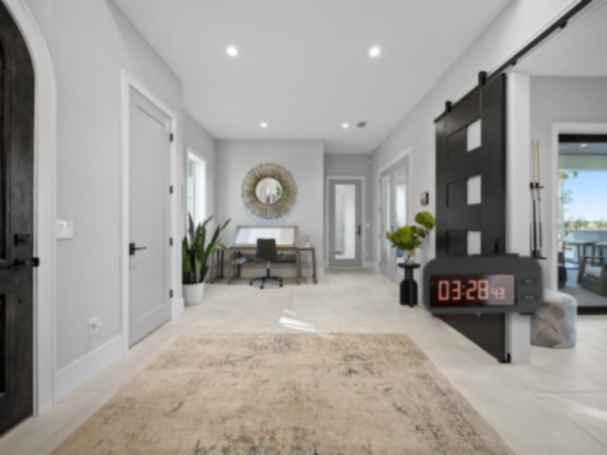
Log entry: **3:28**
